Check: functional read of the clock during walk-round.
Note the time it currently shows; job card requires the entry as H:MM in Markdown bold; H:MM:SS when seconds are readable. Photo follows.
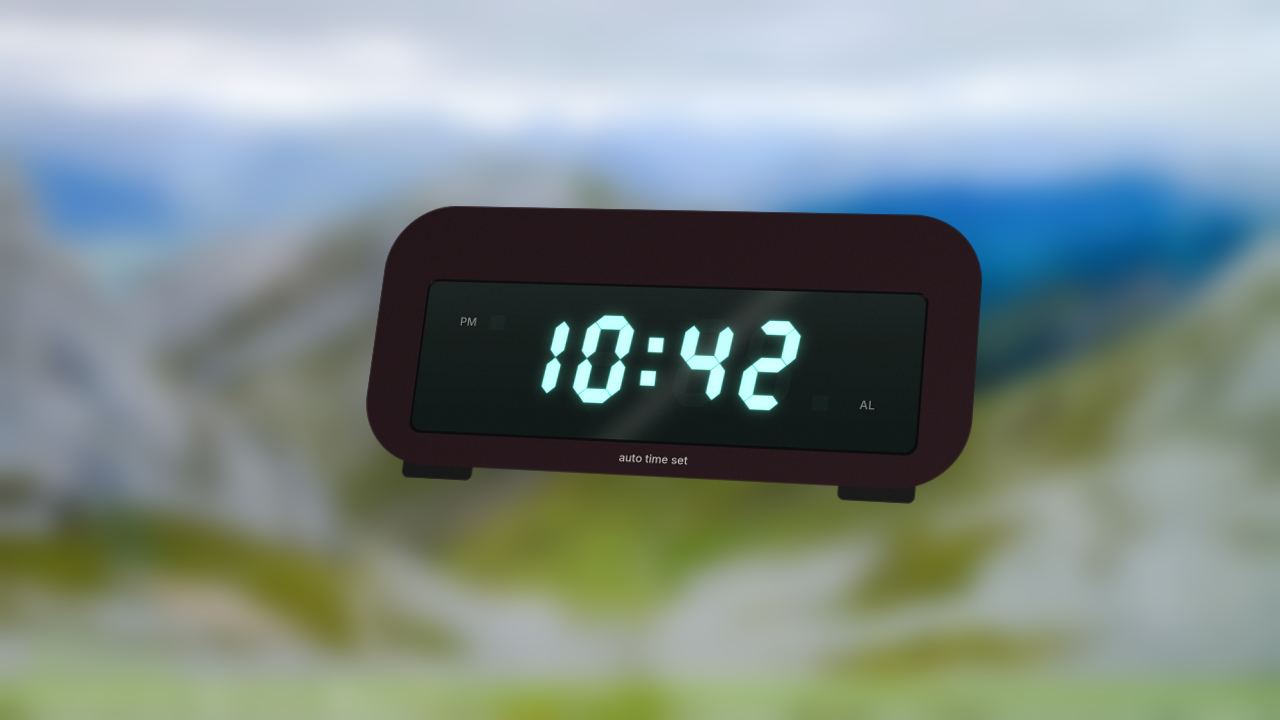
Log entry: **10:42**
